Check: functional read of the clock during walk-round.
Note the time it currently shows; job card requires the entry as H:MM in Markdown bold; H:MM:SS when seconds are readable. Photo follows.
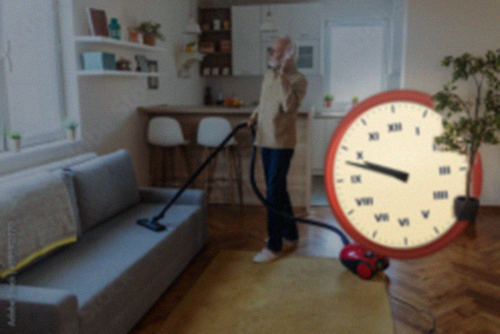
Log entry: **9:48**
